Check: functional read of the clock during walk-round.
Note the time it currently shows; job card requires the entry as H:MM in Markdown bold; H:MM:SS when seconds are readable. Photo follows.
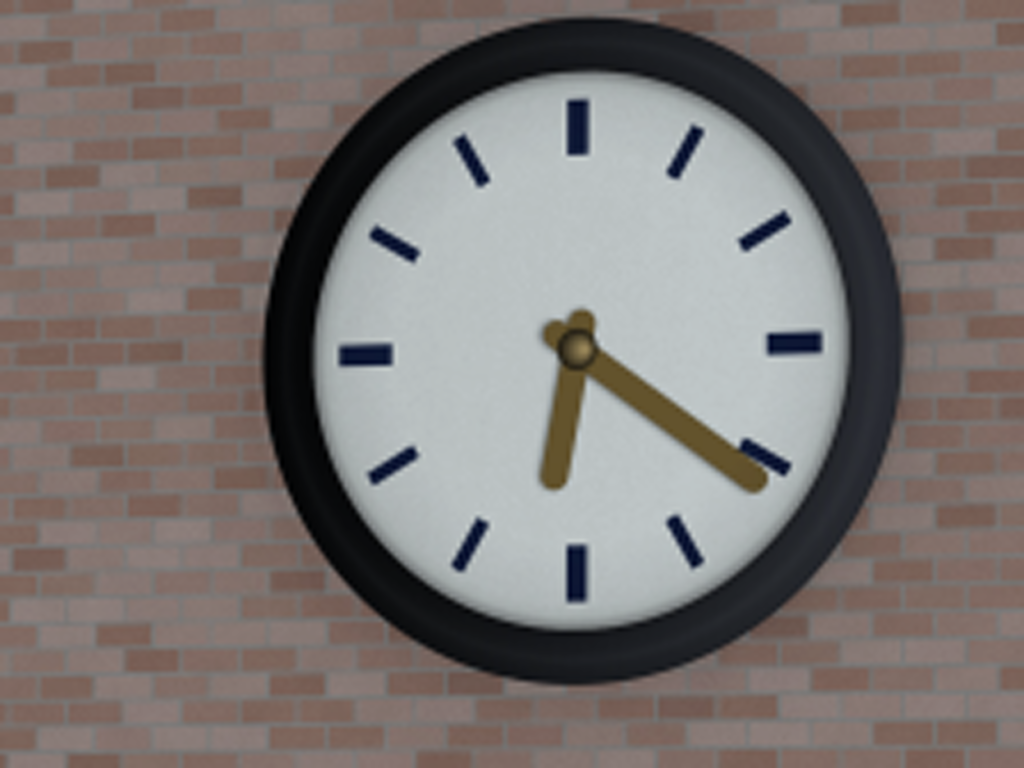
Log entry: **6:21**
